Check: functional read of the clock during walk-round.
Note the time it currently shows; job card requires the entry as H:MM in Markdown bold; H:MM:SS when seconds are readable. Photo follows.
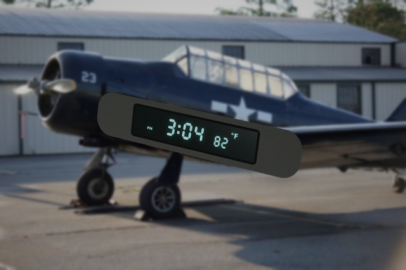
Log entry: **3:04**
